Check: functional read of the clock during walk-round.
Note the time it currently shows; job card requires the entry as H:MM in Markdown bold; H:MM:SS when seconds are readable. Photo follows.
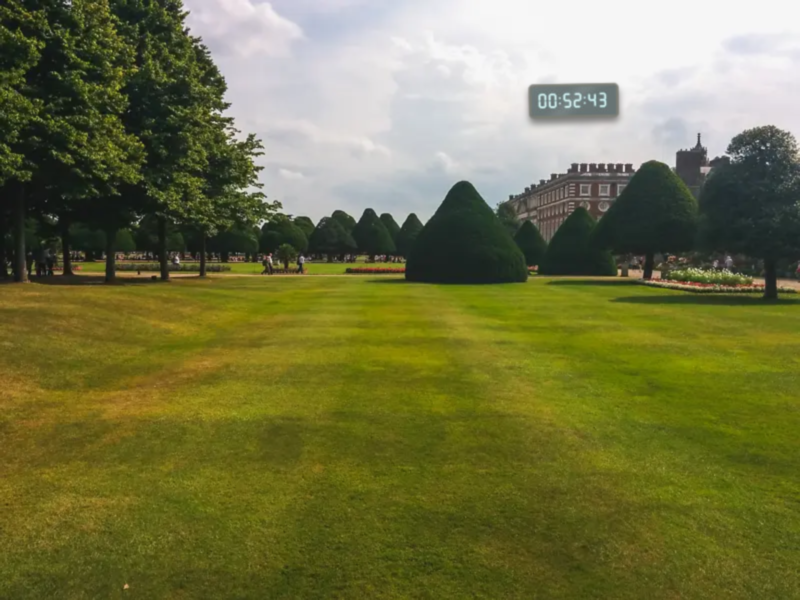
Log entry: **0:52:43**
